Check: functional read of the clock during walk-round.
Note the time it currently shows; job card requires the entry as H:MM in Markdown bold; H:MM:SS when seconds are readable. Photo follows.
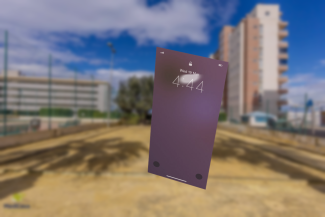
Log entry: **4:44**
